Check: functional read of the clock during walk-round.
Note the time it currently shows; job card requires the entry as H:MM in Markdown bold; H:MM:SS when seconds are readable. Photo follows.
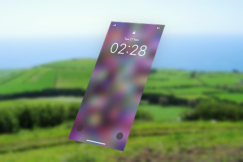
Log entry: **2:28**
